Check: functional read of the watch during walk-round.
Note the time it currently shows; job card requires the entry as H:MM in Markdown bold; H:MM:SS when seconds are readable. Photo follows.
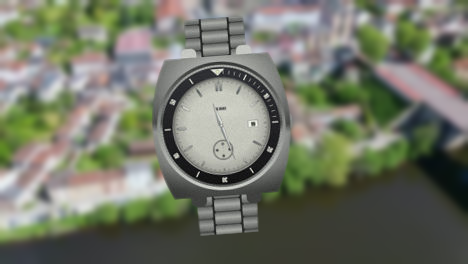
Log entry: **11:27**
